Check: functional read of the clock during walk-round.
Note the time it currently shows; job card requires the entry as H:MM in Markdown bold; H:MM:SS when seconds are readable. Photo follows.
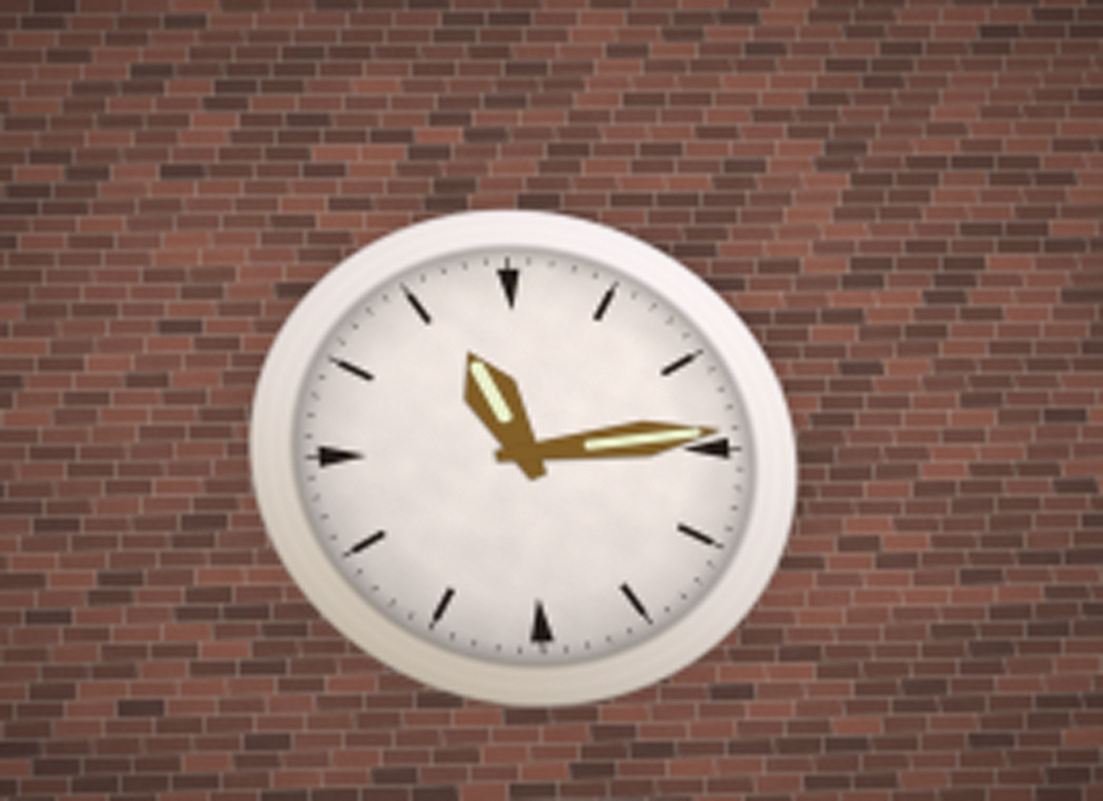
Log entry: **11:14**
